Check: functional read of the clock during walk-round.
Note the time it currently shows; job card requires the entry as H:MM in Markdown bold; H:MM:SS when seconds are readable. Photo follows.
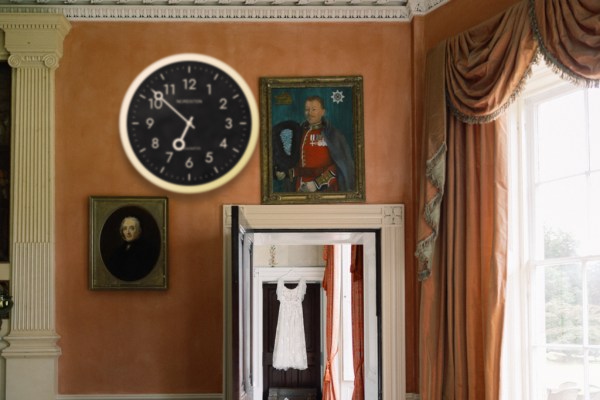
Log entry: **6:52**
